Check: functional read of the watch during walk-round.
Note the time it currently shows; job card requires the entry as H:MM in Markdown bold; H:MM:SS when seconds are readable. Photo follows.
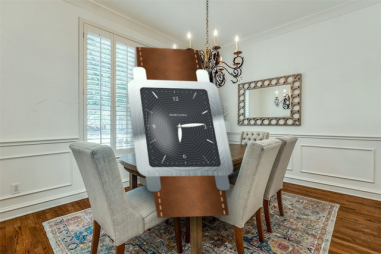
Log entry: **6:14**
